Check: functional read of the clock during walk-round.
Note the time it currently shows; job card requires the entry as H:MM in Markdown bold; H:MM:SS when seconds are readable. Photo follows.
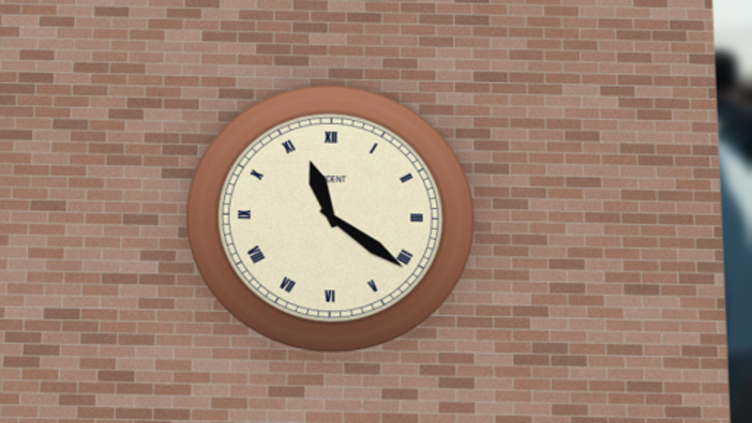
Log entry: **11:21**
